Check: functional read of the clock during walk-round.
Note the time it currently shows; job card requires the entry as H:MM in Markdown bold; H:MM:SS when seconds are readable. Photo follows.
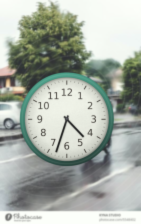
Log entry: **4:33**
